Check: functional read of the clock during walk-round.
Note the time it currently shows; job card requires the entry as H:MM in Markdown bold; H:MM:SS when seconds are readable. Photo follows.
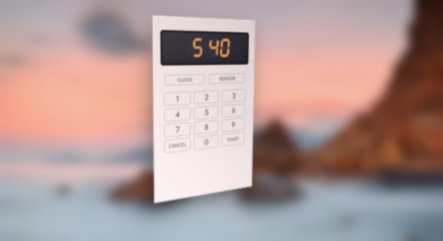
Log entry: **5:40**
